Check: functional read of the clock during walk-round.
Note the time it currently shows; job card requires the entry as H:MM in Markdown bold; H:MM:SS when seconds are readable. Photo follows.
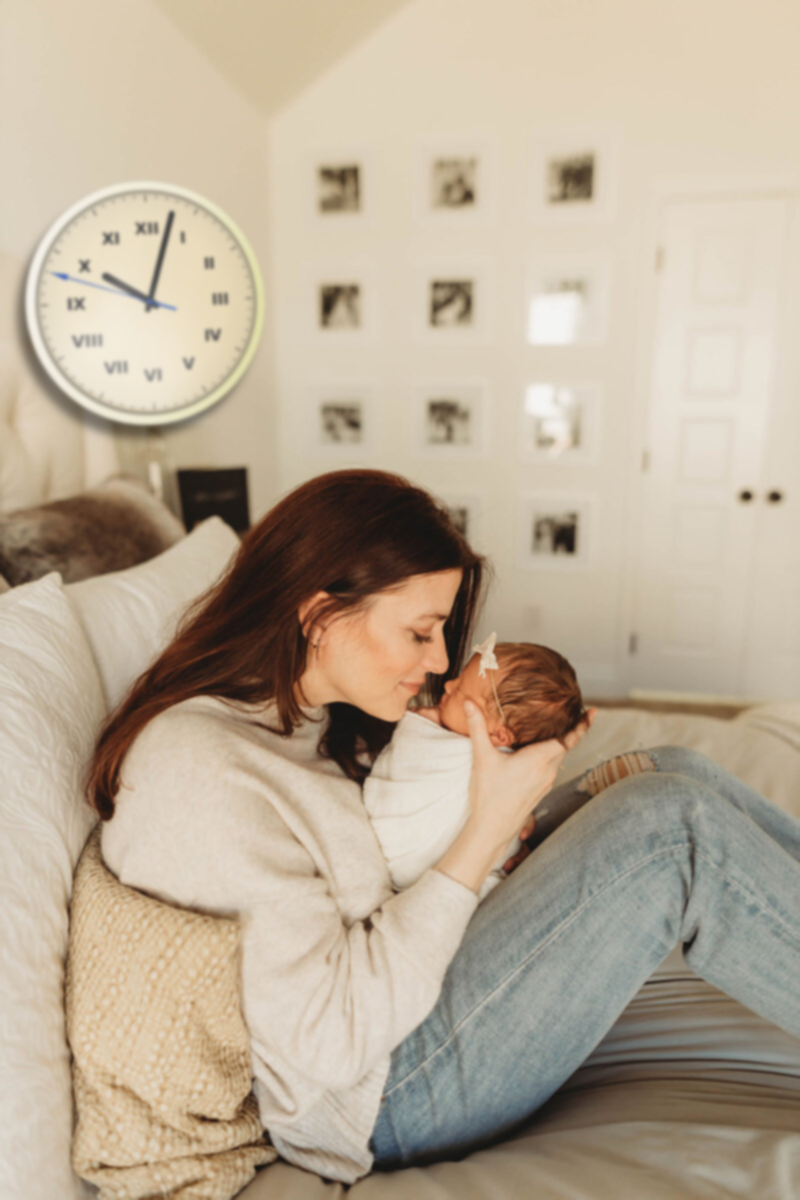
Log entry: **10:02:48**
